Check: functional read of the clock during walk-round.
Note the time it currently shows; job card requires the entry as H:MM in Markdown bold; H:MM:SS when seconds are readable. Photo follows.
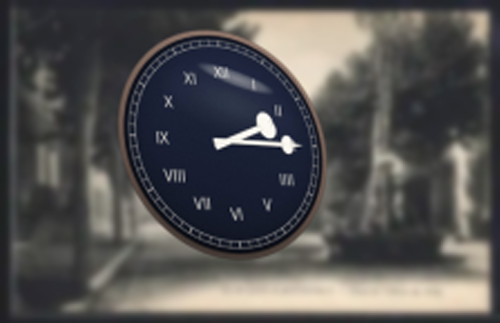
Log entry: **2:15**
